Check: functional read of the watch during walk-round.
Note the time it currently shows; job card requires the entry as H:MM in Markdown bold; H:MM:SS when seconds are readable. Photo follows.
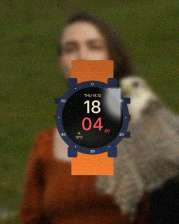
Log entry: **18:04**
